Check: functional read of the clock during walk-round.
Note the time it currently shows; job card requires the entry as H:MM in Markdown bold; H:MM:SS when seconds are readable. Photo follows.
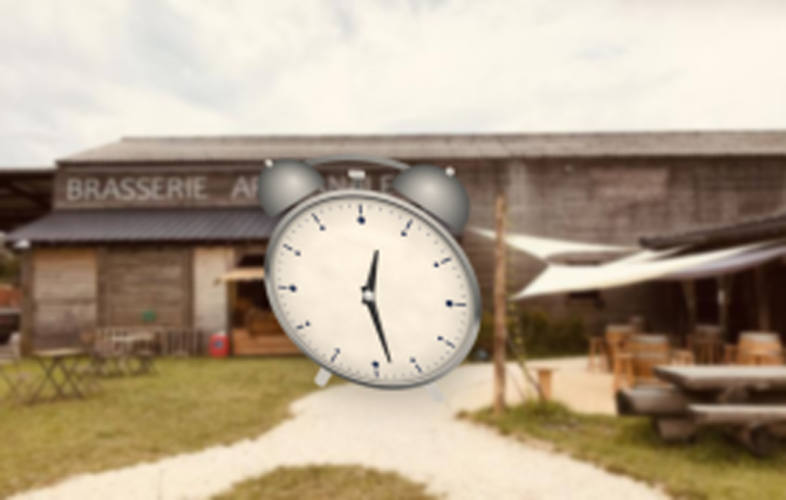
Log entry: **12:28**
